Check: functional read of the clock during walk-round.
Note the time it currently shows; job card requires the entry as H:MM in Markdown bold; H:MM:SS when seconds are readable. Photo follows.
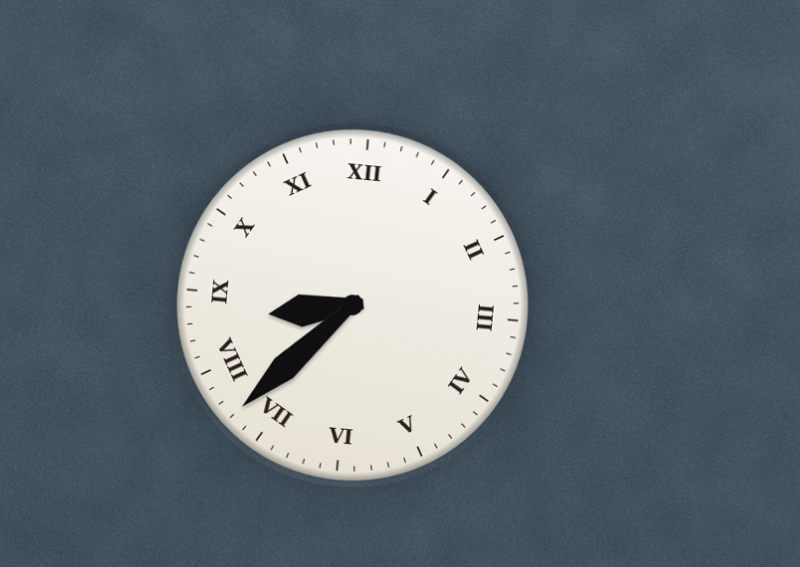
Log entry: **8:37**
